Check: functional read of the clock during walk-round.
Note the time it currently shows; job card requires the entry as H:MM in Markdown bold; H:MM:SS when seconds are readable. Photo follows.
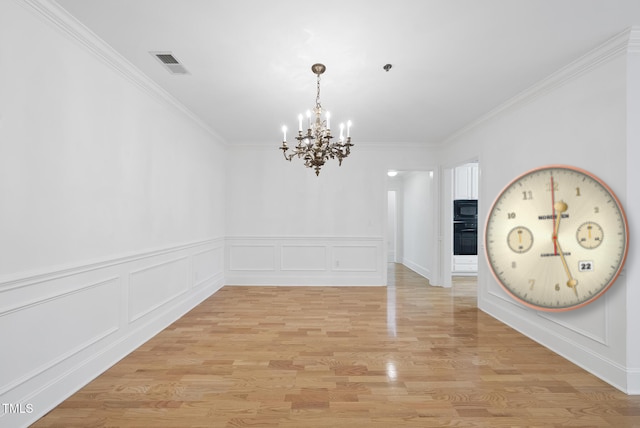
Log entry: **12:27**
